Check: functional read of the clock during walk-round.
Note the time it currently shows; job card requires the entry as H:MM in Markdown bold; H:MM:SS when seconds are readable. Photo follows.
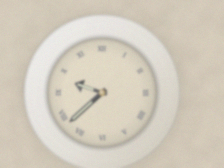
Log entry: **9:38**
